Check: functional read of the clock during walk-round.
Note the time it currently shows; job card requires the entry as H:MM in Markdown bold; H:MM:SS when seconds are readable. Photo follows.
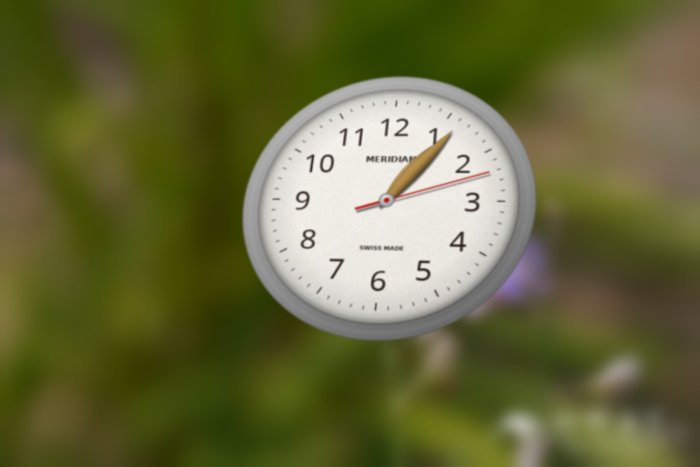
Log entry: **1:06:12**
